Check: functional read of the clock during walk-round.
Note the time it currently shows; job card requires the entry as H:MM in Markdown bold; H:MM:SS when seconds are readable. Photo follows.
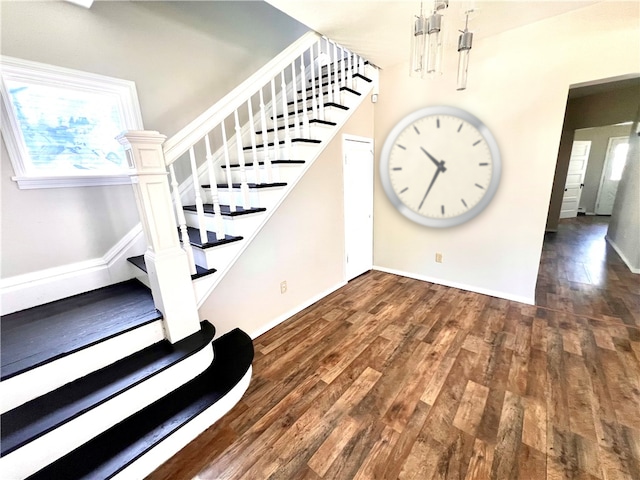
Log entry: **10:35**
